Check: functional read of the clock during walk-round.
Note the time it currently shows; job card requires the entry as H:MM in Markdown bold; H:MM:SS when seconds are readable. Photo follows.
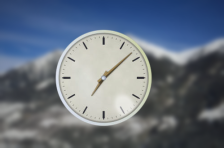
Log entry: **7:08**
